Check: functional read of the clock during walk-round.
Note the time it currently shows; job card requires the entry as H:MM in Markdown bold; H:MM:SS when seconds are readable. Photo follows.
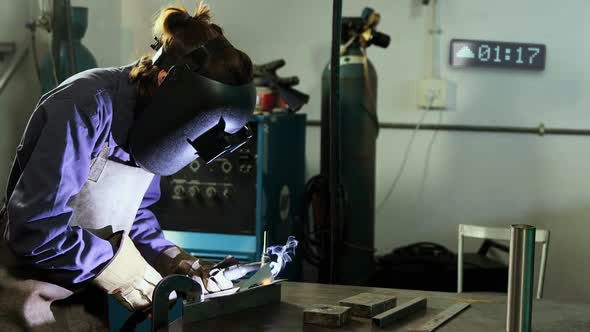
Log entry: **1:17**
